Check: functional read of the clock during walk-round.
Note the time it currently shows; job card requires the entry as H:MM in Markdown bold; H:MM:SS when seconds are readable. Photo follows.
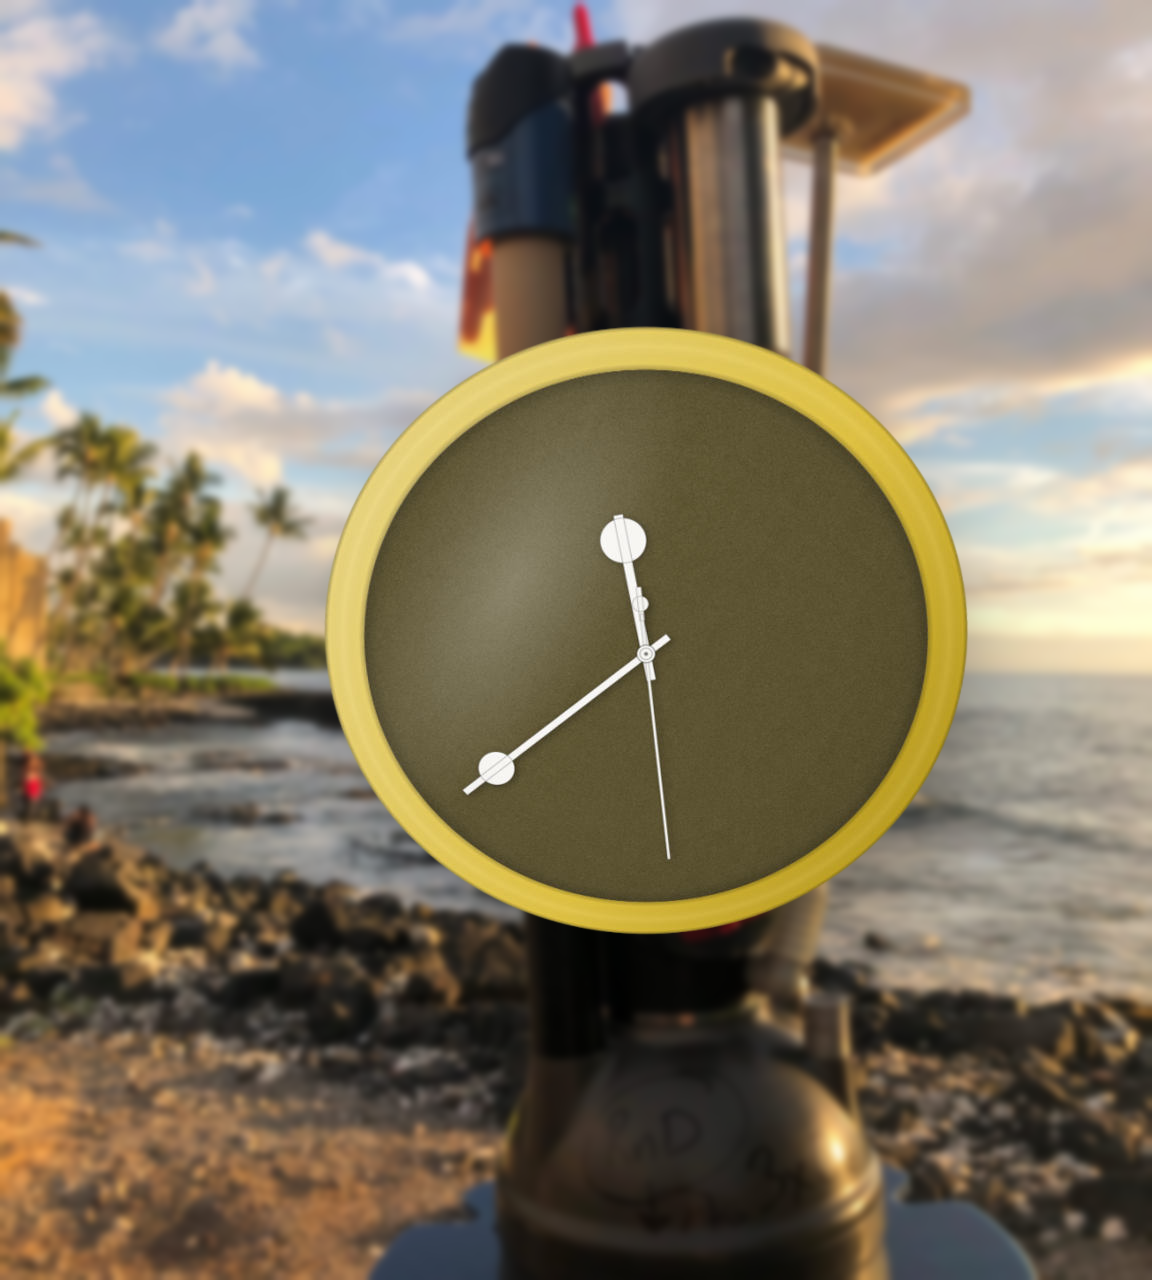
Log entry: **11:38:29**
